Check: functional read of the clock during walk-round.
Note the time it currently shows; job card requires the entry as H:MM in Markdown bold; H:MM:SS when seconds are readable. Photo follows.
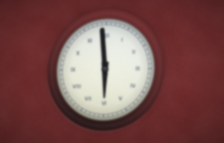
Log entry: **5:59**
